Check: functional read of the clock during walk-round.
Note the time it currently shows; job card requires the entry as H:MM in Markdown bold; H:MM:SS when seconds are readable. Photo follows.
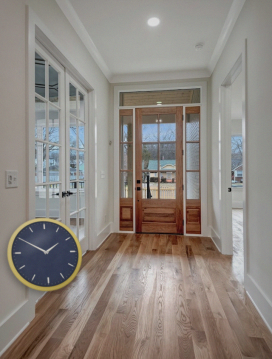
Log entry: **1:50**
